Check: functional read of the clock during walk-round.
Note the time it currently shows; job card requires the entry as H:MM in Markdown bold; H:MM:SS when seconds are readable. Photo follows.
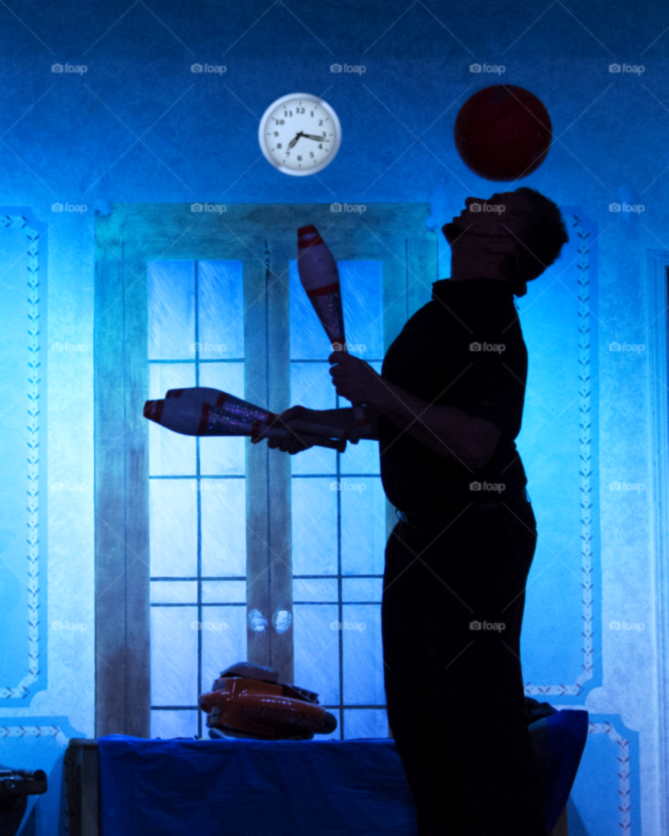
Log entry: **7:17**
